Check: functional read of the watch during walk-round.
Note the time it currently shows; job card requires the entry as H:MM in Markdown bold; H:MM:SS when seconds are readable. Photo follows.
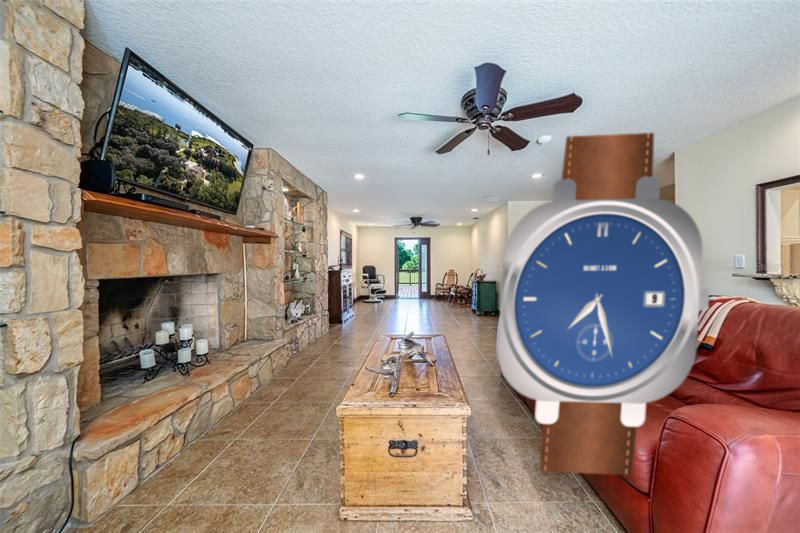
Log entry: **7:27**
